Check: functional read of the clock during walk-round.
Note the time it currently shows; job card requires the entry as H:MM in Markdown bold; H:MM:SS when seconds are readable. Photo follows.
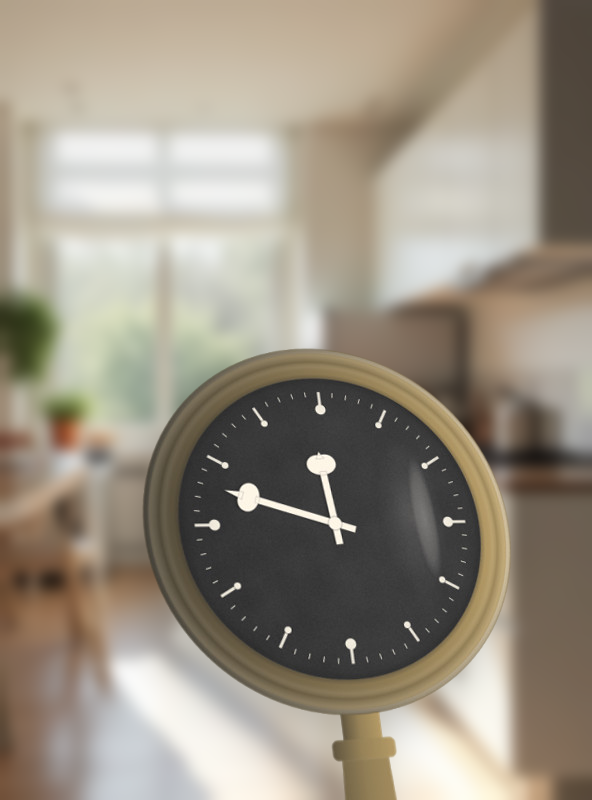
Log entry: **11:48**
